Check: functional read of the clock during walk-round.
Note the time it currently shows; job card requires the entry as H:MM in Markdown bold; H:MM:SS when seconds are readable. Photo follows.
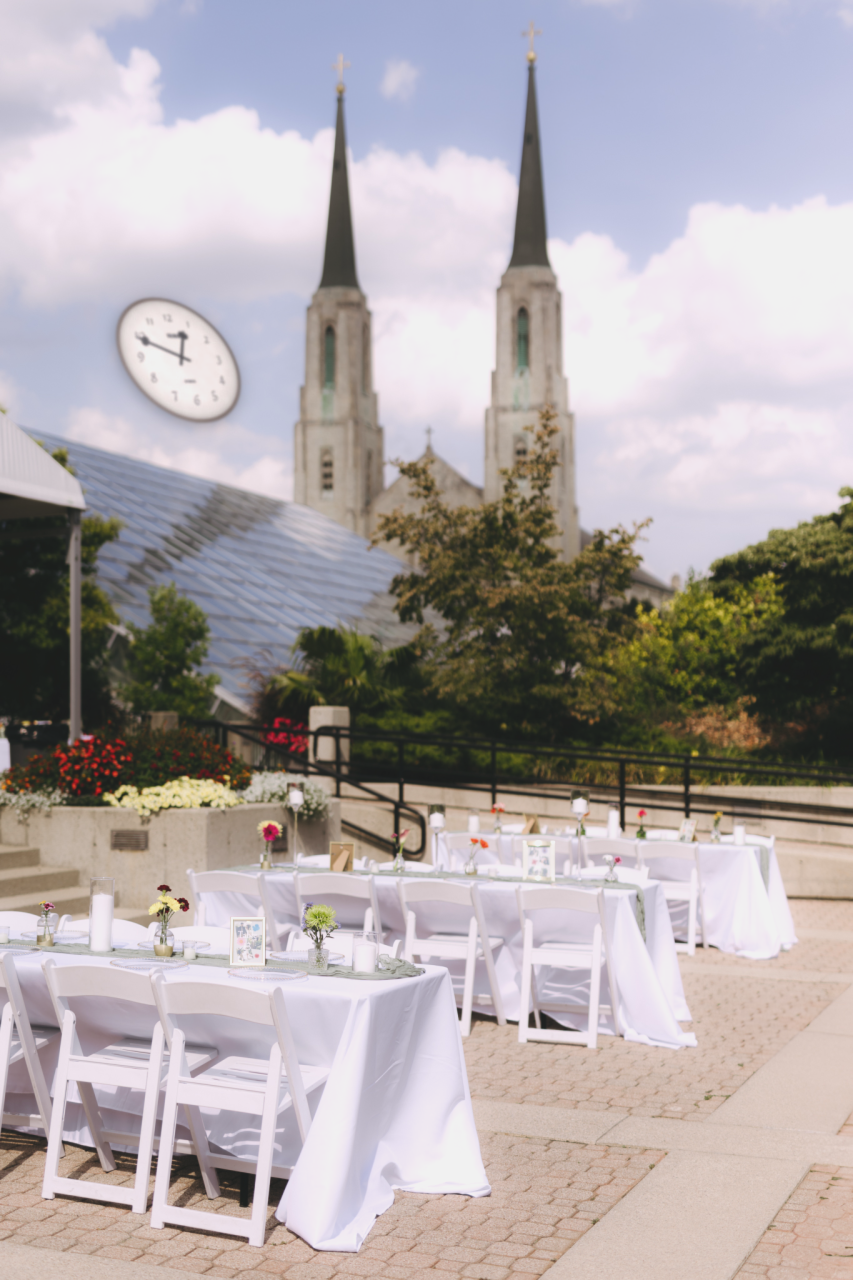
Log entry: **12:49**
